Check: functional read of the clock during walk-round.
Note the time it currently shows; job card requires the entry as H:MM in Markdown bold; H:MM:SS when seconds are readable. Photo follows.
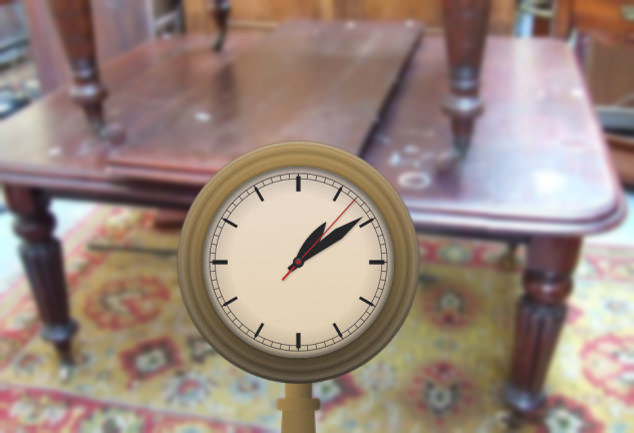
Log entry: **1:09:07**
